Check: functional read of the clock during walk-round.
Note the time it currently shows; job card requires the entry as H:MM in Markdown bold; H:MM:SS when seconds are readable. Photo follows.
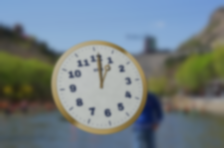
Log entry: **1:01**
